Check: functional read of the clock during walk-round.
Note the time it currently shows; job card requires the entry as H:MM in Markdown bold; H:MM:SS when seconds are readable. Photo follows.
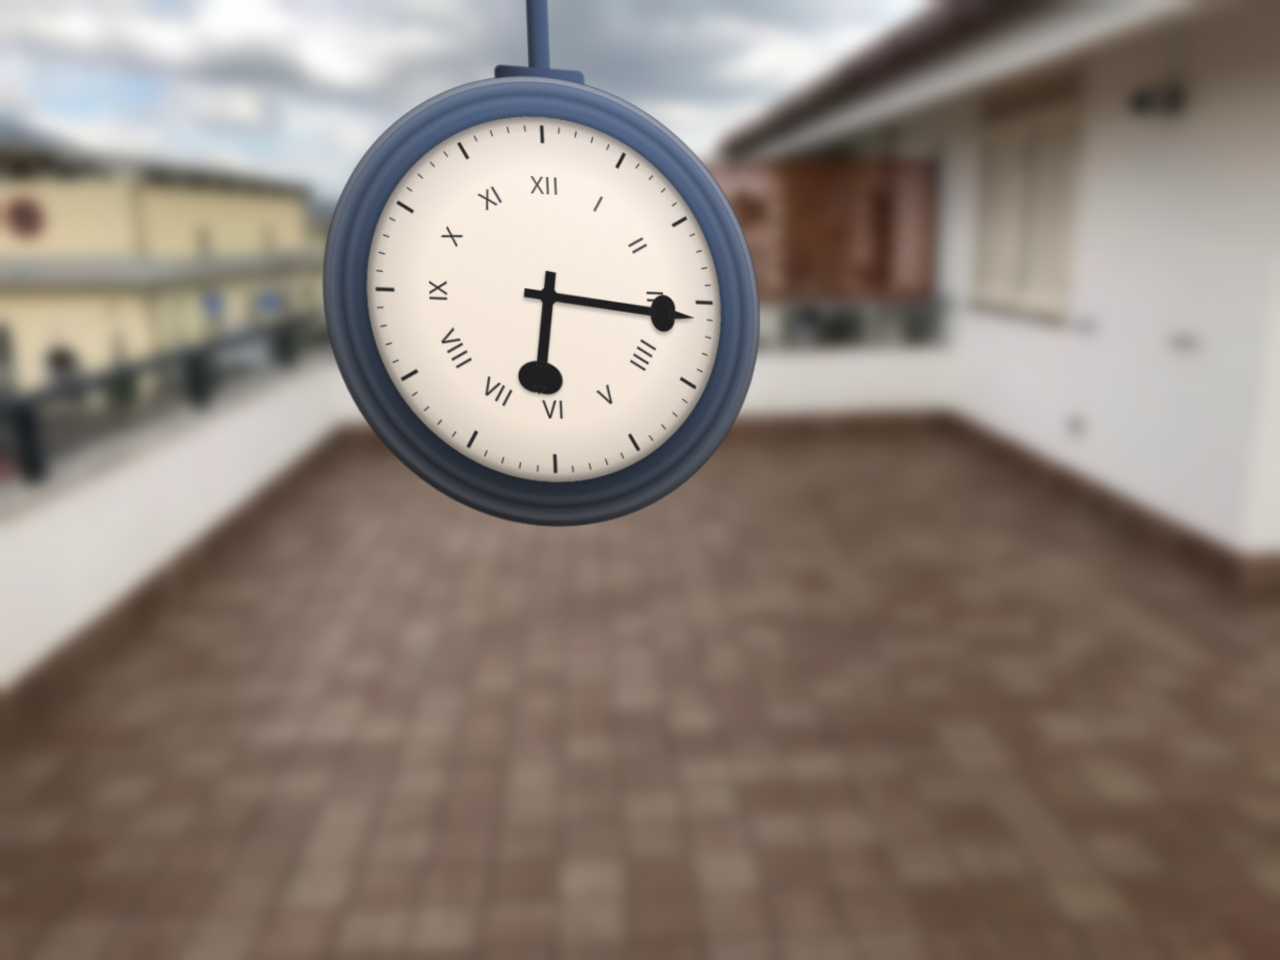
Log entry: **6:16**
